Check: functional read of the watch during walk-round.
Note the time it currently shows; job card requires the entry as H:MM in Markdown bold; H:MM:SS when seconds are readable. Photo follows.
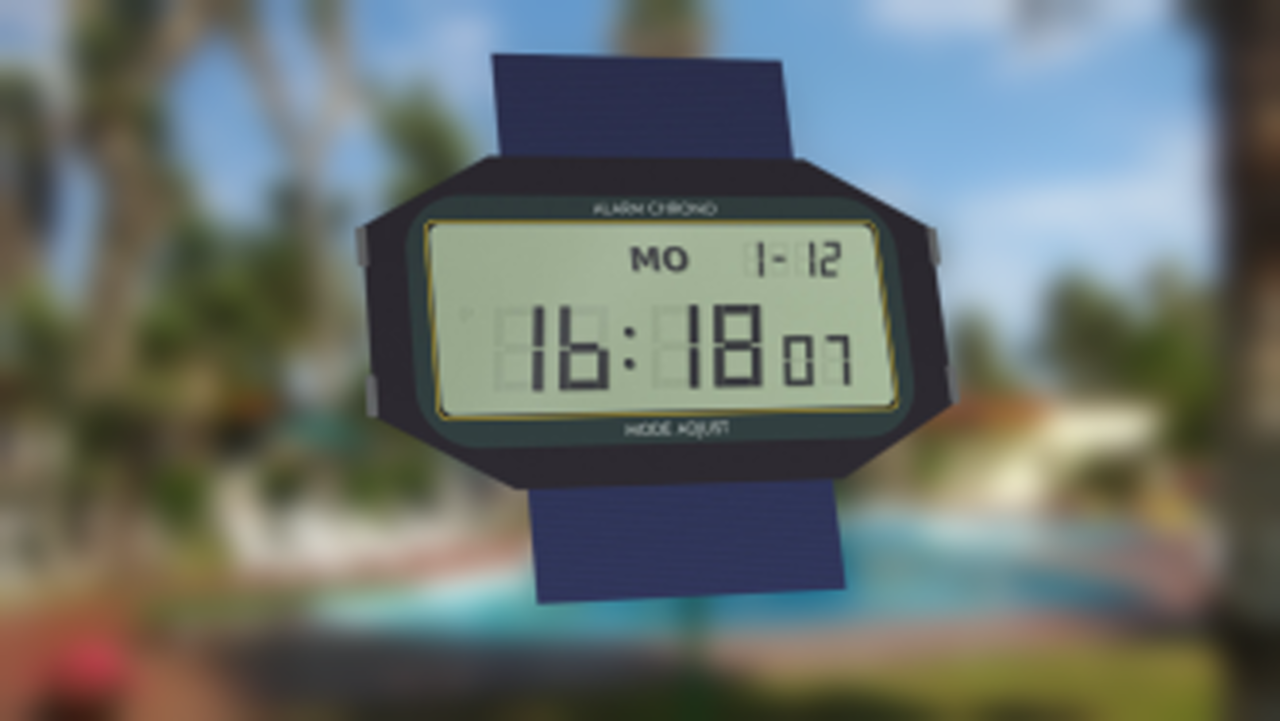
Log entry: **16:18:07**
